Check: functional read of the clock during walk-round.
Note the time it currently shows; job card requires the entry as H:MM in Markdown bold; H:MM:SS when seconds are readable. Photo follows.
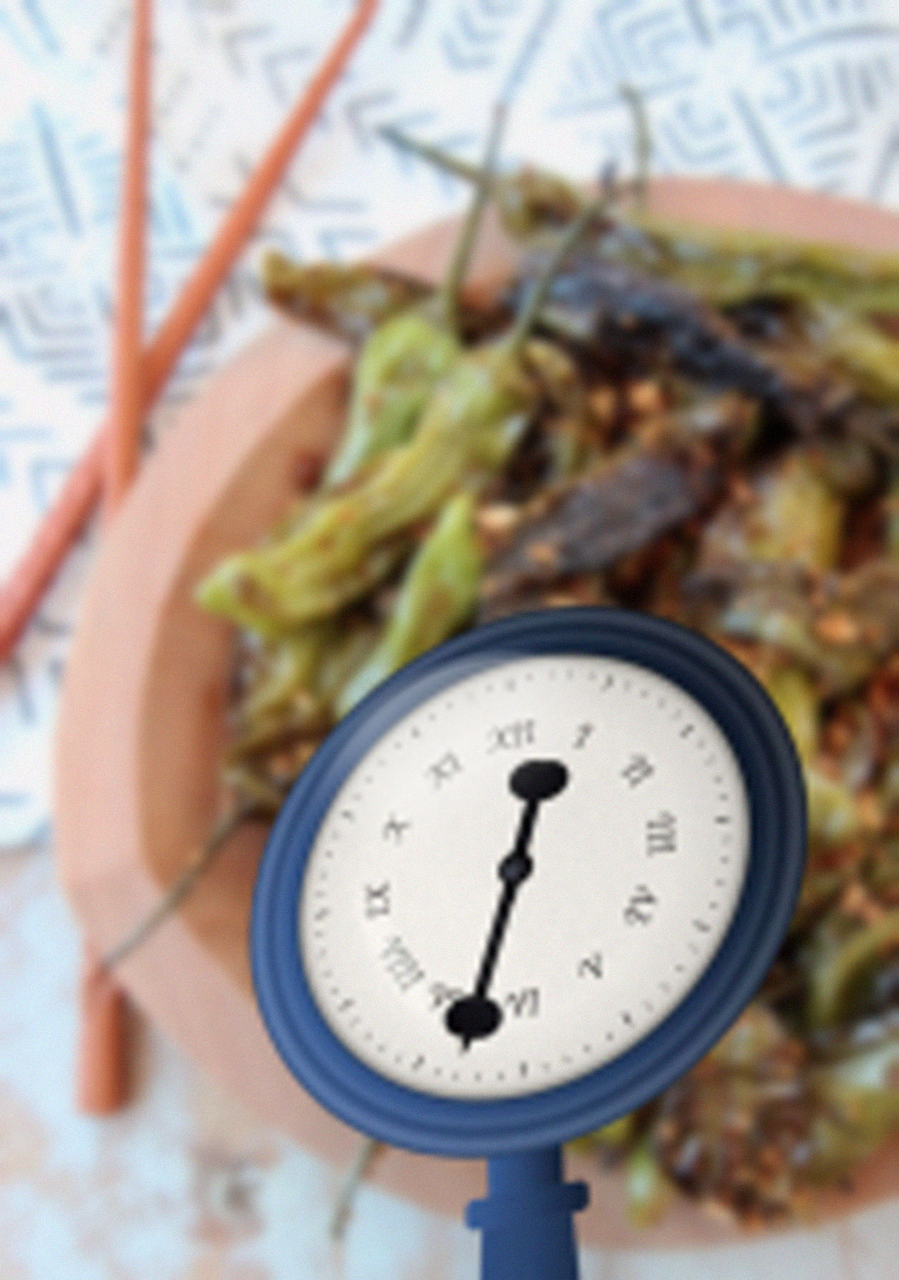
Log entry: **12:33**
